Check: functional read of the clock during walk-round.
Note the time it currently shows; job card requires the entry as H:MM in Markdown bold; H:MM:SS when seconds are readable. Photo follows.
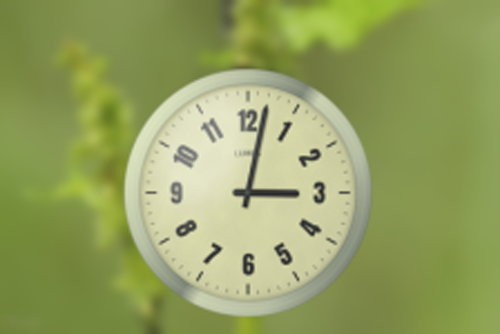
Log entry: **3:02**
